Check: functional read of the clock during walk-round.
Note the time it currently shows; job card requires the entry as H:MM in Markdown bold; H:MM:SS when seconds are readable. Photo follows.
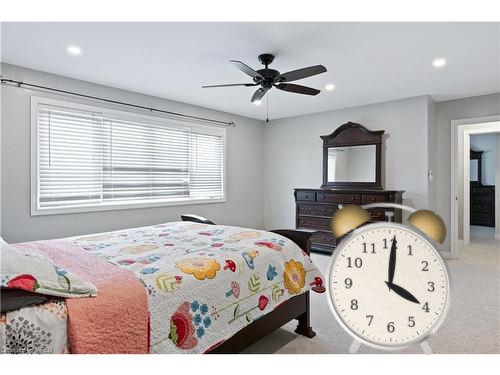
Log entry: **4:01**
